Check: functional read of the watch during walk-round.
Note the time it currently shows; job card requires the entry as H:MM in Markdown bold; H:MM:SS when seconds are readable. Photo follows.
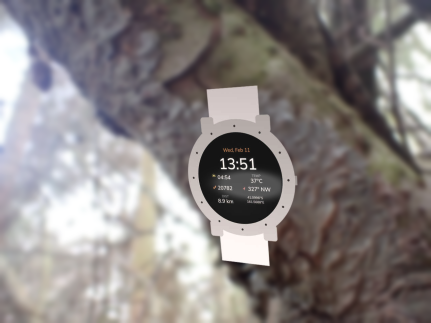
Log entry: **13:51**
